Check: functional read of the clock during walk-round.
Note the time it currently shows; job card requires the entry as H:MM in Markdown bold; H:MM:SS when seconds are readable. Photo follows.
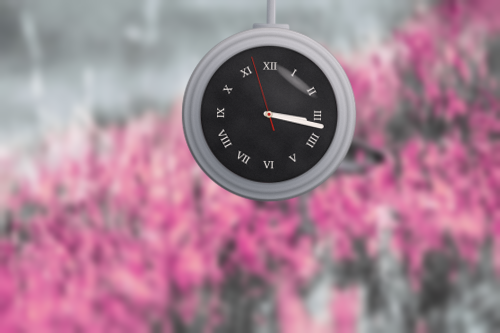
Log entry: **3:16:57**
